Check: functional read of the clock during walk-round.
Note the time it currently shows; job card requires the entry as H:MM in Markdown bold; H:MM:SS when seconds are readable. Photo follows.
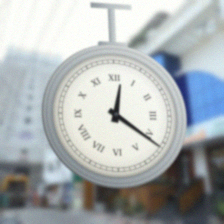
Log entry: **12:21**
